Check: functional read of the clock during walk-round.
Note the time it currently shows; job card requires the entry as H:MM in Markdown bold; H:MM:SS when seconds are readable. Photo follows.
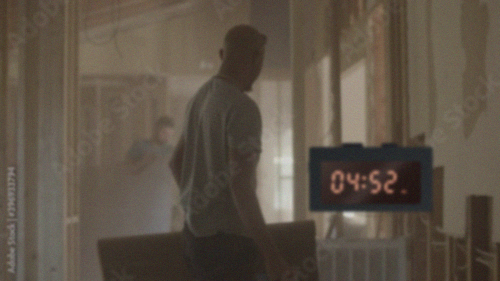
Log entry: **4:52**
